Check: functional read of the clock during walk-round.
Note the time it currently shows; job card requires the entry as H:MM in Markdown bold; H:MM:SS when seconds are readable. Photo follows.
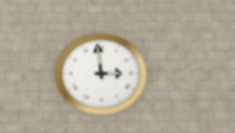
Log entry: **2:59**
